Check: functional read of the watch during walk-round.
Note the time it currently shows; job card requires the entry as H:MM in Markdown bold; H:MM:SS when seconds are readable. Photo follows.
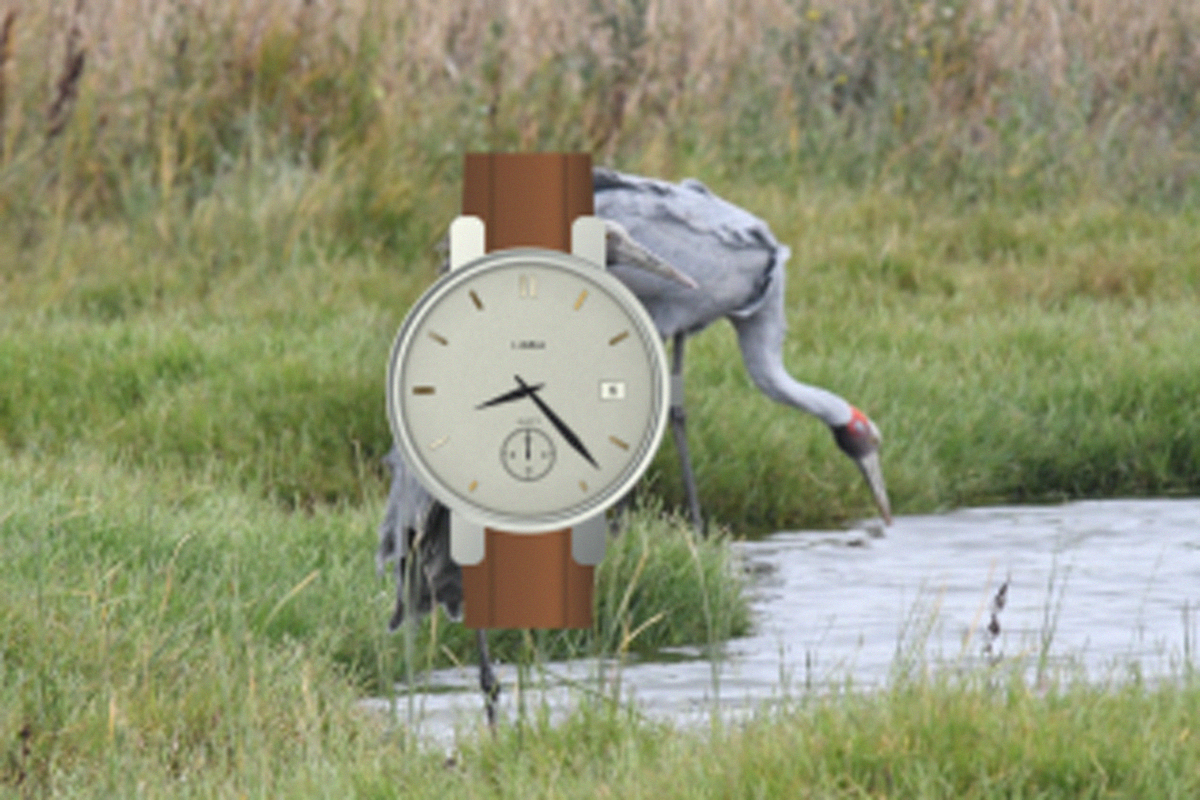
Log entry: **8:23**
